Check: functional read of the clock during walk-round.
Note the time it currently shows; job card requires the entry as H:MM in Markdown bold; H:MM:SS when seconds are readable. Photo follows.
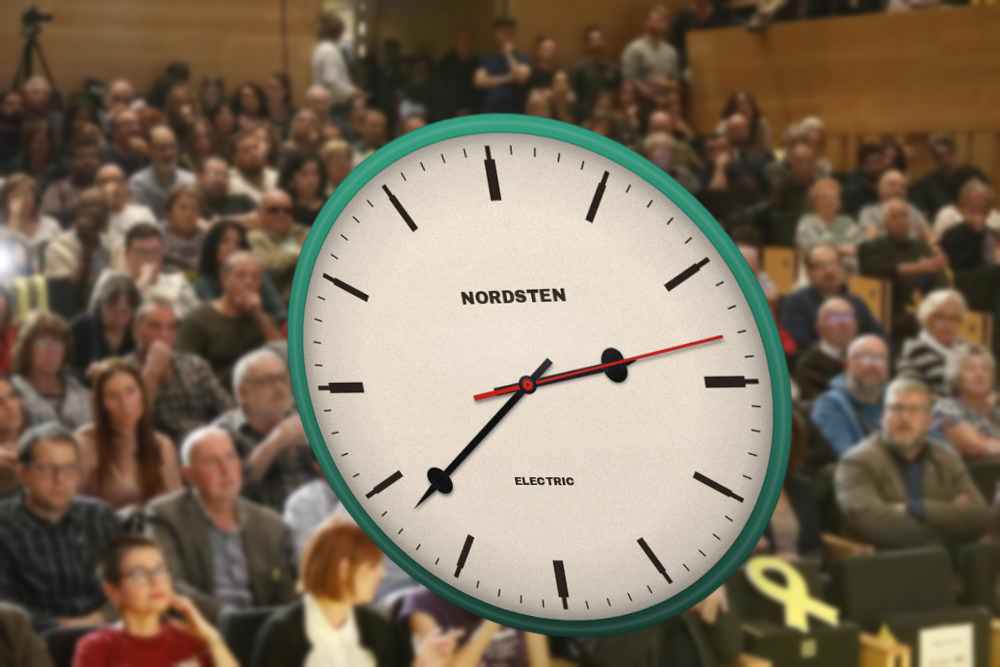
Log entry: **2:38:13**
